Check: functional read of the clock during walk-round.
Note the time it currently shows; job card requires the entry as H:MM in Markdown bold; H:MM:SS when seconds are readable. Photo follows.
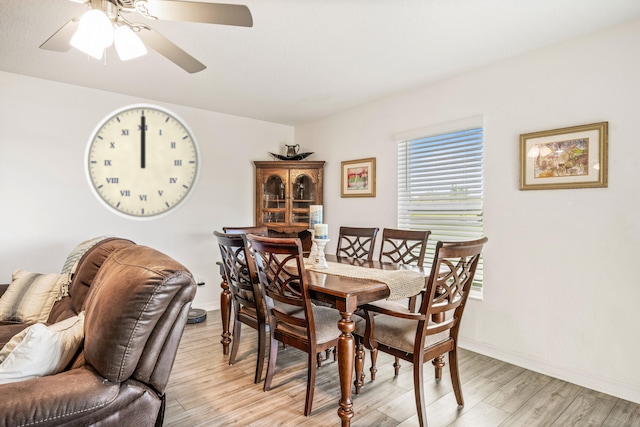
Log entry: **12:00**
